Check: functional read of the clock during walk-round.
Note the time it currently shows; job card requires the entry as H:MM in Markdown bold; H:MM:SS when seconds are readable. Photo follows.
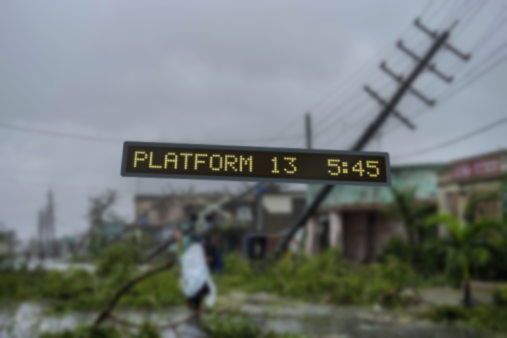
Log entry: **5:45**
